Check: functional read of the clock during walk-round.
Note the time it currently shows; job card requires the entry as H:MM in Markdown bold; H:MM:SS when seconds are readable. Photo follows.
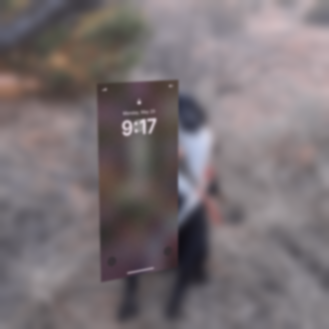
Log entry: **9:17**
